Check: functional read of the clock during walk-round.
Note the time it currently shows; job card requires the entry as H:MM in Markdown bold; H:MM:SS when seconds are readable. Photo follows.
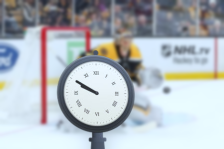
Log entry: **9:50**
